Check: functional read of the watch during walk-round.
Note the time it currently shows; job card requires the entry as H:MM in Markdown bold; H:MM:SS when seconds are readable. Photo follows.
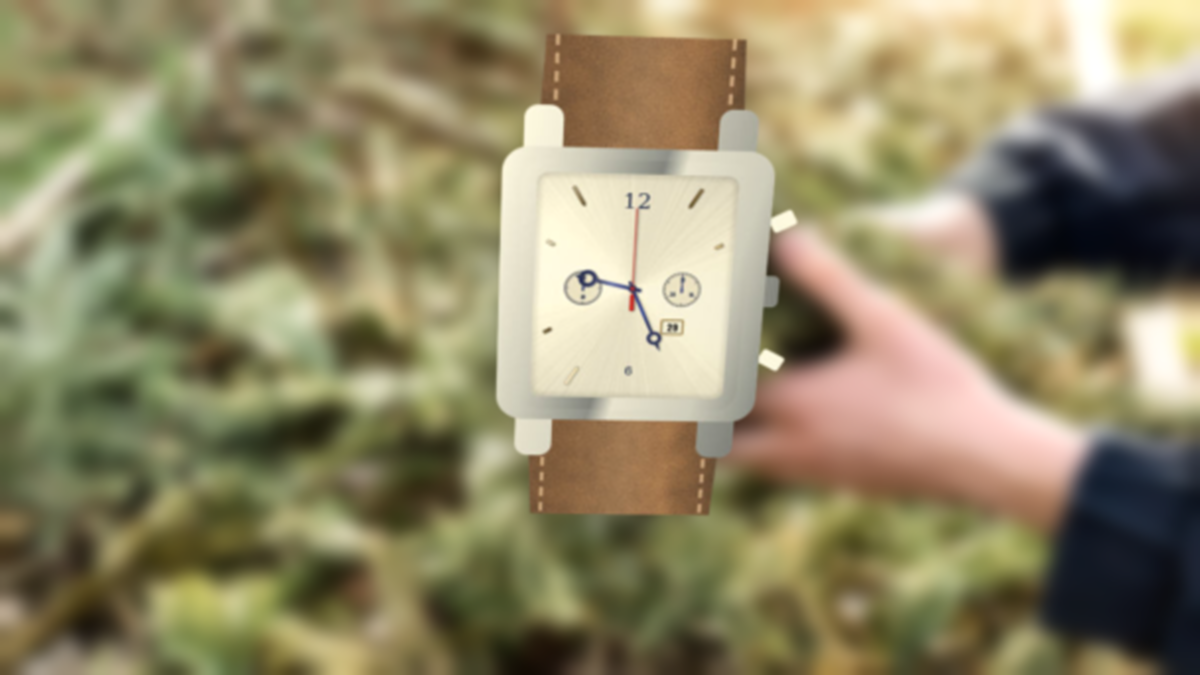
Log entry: **9:26**
